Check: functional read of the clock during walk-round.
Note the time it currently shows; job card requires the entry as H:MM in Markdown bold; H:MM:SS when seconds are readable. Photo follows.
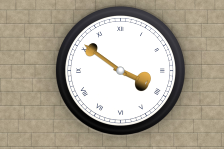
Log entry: **3:51**
